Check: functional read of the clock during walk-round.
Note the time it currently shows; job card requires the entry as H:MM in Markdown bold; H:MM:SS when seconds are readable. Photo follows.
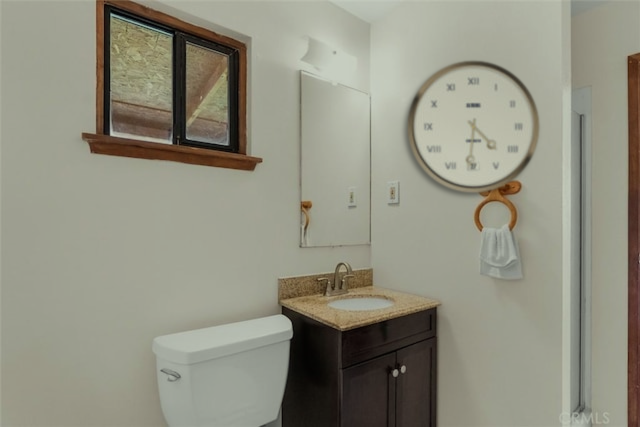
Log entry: **4:31**
